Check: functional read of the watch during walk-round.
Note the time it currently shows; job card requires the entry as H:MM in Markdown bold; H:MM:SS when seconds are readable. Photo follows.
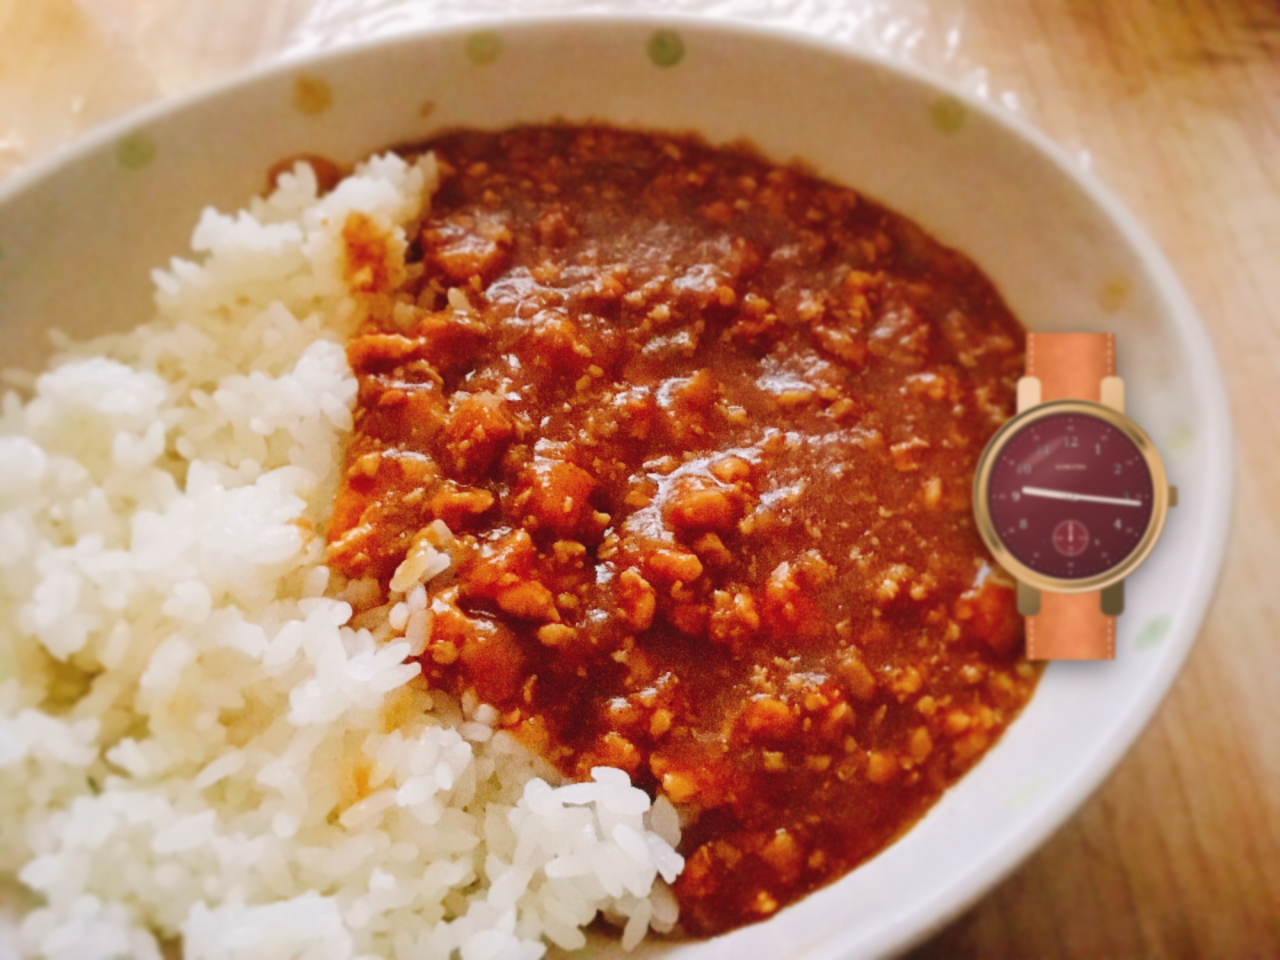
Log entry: **9:16**
